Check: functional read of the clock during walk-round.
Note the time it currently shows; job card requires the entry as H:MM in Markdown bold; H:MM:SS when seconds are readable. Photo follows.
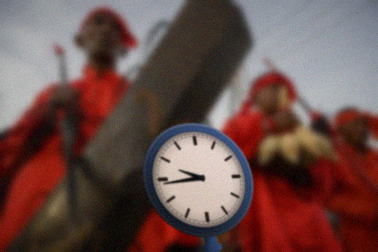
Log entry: **9:44**
